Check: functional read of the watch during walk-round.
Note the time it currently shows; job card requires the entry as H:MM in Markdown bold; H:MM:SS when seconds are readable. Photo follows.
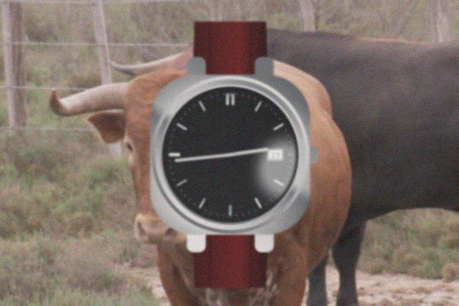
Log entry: **2:44**
